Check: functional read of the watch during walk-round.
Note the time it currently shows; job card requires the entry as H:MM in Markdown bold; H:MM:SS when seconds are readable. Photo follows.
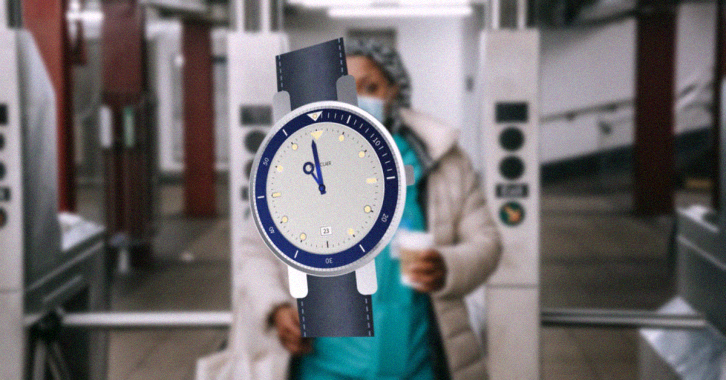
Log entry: **10:59**
